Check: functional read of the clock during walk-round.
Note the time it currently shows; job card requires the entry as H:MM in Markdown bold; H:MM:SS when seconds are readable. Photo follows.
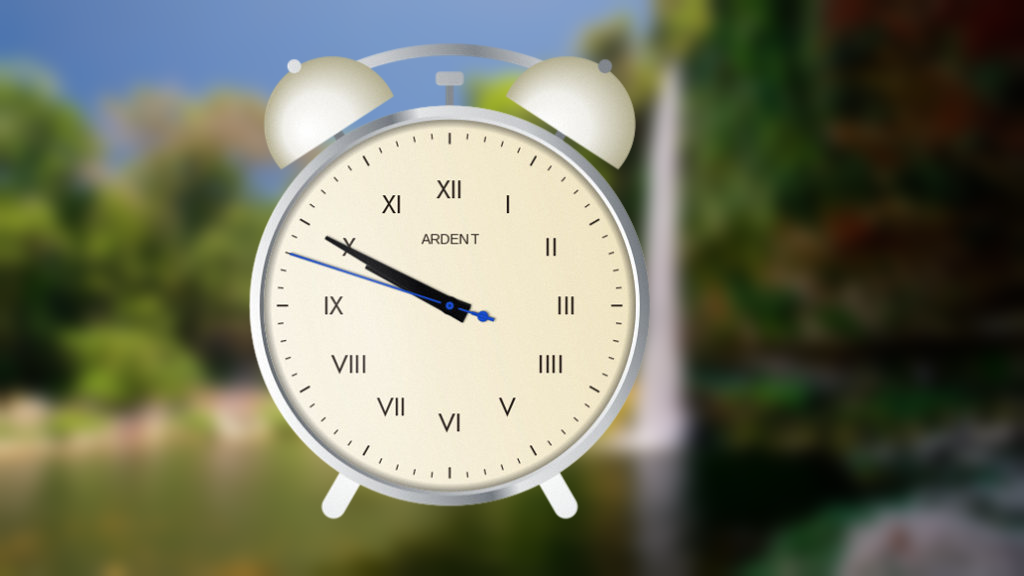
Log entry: **9:49:48**
